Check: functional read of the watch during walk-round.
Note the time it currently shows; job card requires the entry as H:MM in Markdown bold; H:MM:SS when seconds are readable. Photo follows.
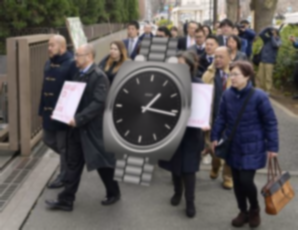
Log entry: **1:16**
